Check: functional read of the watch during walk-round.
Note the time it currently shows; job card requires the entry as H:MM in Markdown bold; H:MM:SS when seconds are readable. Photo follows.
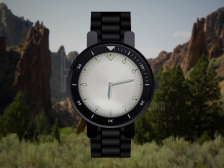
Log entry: **6:13**
